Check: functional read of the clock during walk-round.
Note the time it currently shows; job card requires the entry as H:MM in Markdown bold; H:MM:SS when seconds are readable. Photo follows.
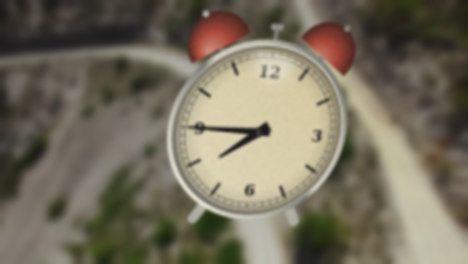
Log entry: **7:45**
